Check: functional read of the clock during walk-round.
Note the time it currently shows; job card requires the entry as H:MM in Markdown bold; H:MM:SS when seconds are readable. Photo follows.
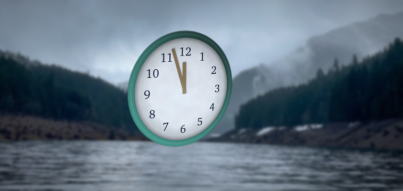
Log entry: **11:57**
